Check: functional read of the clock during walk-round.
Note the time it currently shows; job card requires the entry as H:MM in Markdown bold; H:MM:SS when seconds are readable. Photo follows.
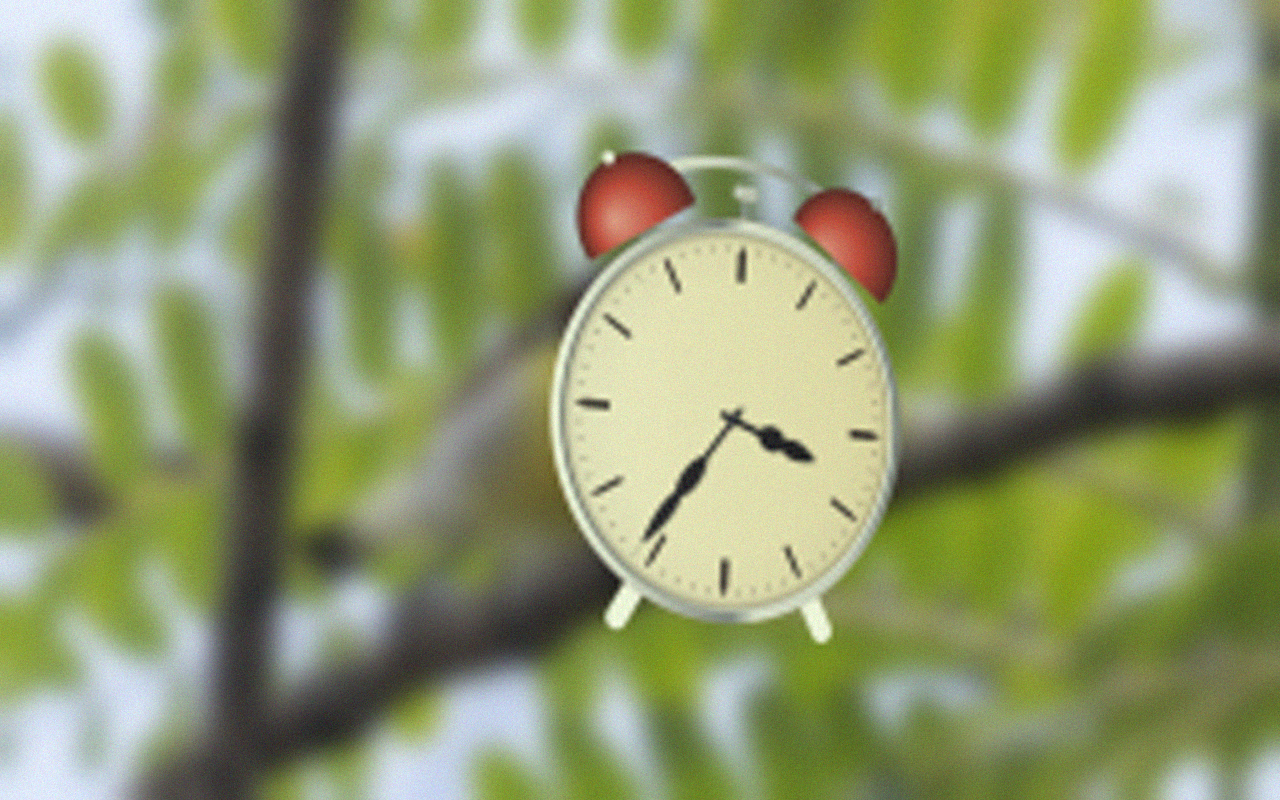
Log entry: **3:36**
